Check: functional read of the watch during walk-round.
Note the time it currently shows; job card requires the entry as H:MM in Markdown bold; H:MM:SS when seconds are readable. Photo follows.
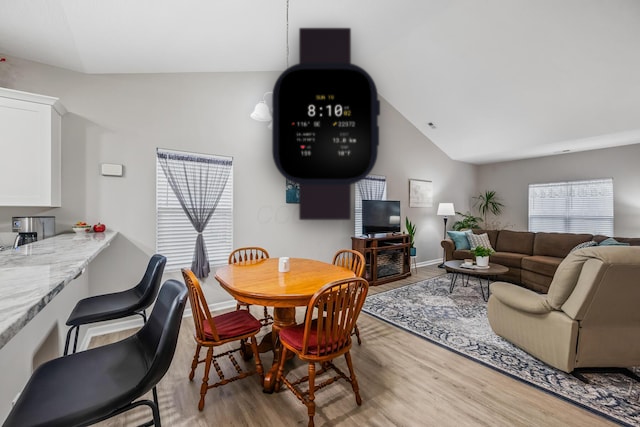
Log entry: **8:10**
